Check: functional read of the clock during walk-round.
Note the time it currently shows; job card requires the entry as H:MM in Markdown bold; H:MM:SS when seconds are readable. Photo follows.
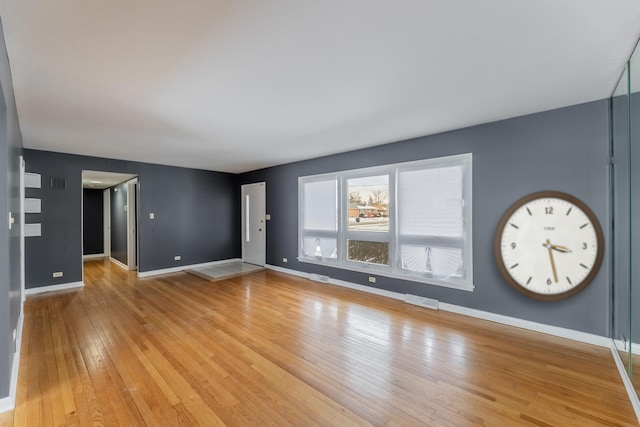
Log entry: **3:28**
